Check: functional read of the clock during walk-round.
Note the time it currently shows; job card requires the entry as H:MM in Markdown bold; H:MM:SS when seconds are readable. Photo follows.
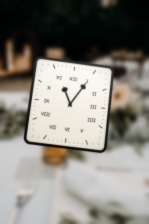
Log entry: **11:05**
